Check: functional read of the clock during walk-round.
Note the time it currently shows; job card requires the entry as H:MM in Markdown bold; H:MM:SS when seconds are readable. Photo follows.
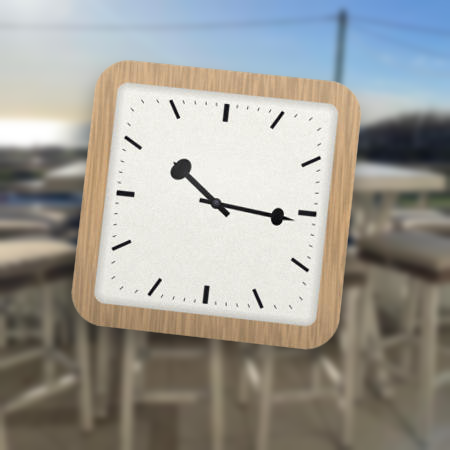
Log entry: **10:16**
